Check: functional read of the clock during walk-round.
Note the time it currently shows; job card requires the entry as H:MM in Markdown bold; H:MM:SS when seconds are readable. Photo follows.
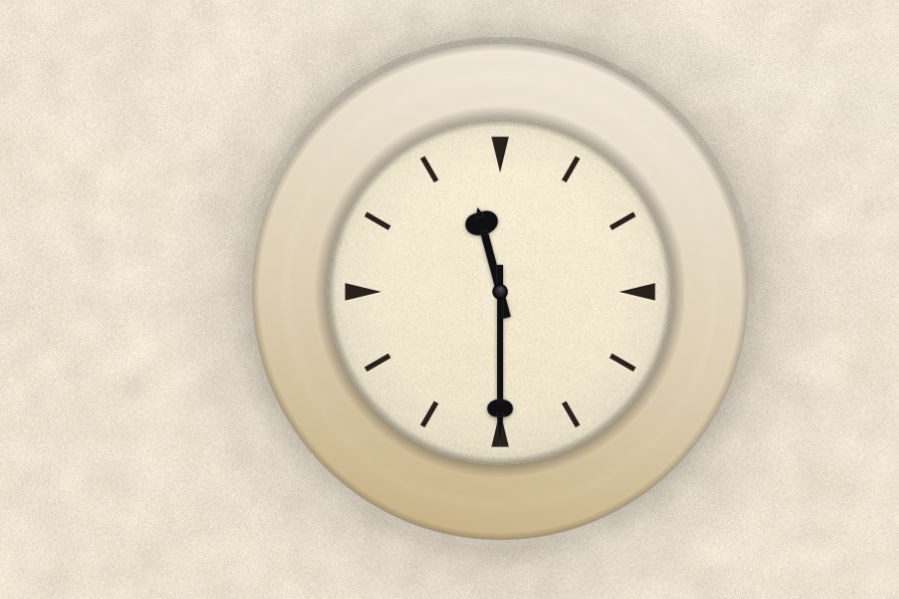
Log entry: **11:30**
